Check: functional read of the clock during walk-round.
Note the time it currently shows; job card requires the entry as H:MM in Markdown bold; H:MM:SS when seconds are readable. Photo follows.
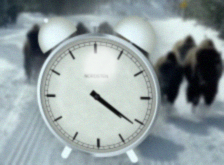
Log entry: **4:21**
